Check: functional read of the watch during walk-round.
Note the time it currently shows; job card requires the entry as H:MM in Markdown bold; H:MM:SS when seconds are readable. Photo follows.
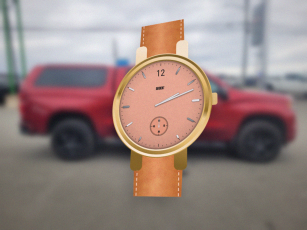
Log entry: **2:12**
